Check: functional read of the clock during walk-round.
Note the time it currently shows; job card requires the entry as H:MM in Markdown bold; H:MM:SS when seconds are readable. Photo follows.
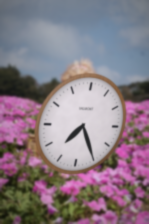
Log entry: **7:25**
